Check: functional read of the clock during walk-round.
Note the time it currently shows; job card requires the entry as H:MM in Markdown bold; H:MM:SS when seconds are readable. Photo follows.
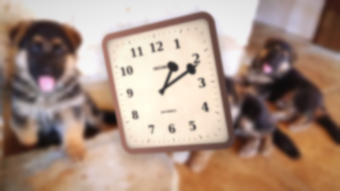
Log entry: **1:11**
